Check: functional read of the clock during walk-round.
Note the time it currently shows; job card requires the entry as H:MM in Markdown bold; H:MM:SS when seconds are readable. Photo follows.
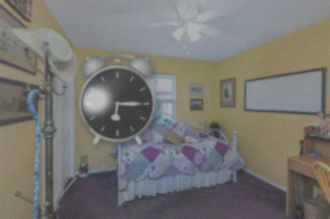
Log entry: **6:15**
